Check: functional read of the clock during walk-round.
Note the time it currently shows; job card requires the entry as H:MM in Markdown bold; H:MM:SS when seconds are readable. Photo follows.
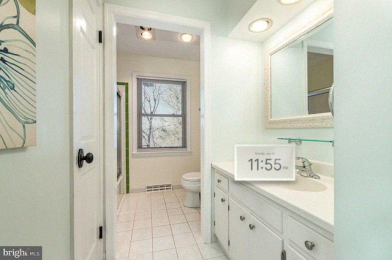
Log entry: **11:55**
